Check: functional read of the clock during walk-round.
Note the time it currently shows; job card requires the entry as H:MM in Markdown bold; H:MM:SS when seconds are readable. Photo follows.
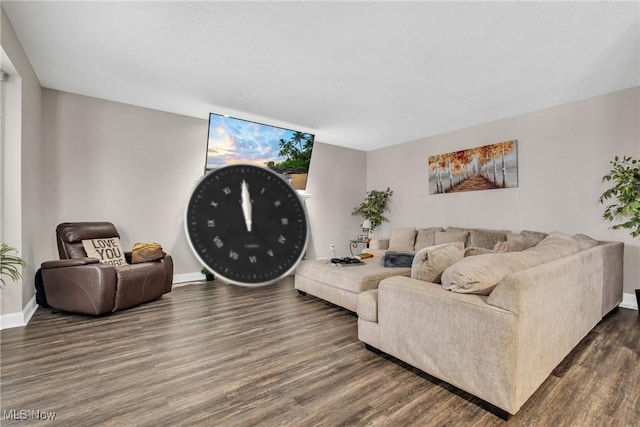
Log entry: **12:00**
